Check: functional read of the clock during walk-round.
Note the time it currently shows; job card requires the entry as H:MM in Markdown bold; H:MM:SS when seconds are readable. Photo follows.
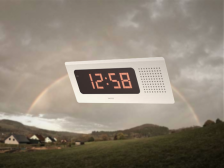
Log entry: **12:58**
